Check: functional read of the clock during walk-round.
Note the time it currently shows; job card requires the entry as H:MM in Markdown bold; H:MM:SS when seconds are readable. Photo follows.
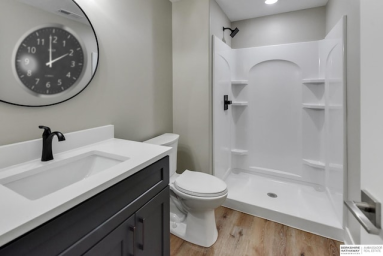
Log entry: **1:59**
